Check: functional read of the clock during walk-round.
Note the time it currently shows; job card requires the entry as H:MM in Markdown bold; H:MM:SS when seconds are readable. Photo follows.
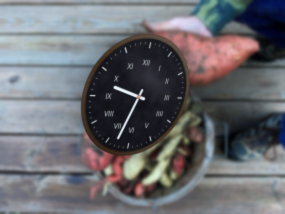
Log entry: **9:33**
